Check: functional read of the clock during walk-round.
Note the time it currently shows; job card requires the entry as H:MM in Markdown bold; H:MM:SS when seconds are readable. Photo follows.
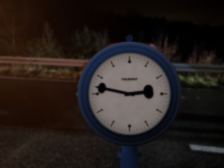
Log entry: **2:47**
